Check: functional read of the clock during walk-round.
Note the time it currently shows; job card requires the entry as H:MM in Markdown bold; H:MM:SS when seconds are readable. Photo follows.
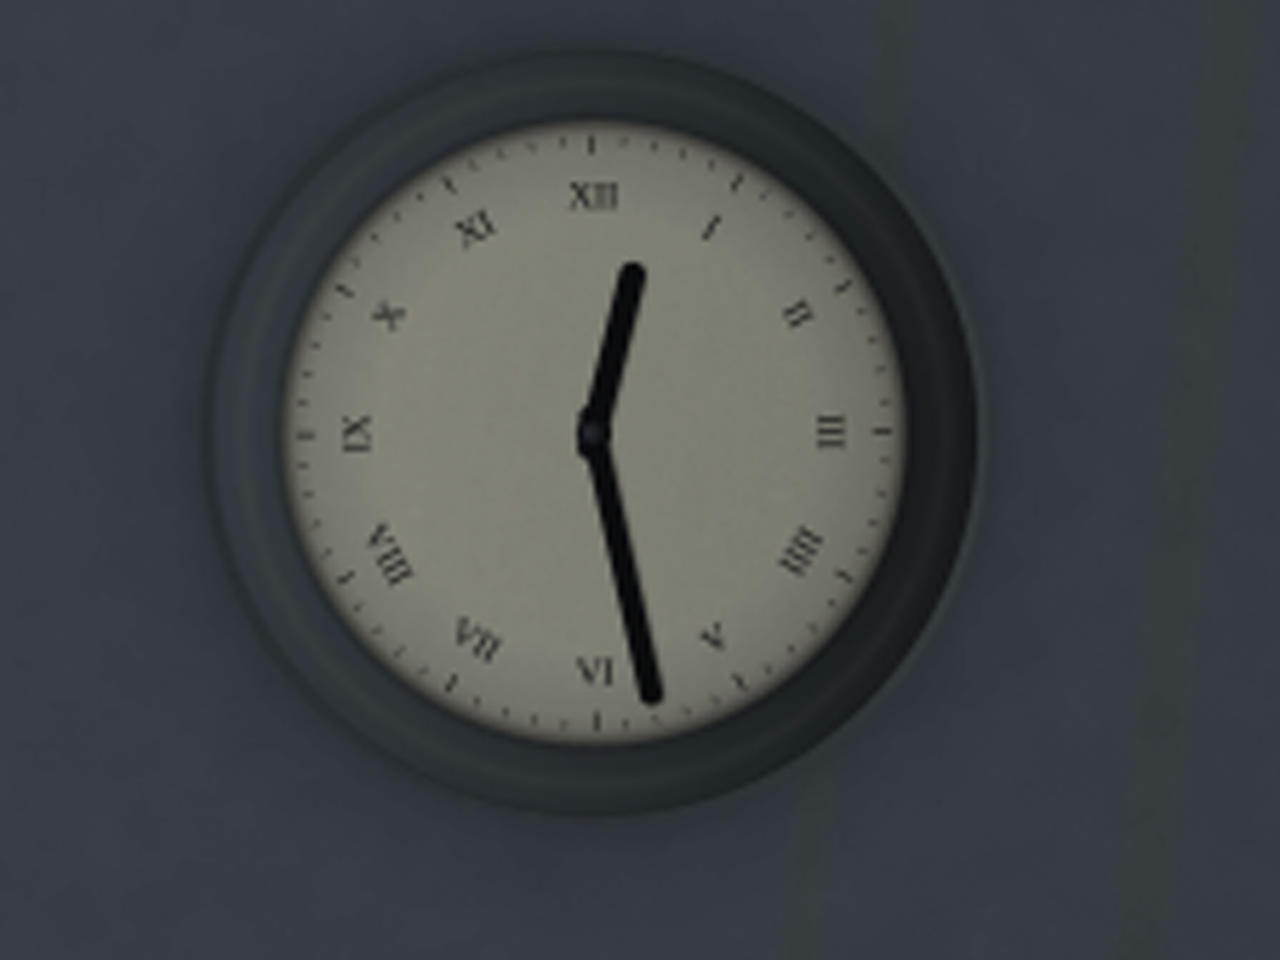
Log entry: **12:28**
